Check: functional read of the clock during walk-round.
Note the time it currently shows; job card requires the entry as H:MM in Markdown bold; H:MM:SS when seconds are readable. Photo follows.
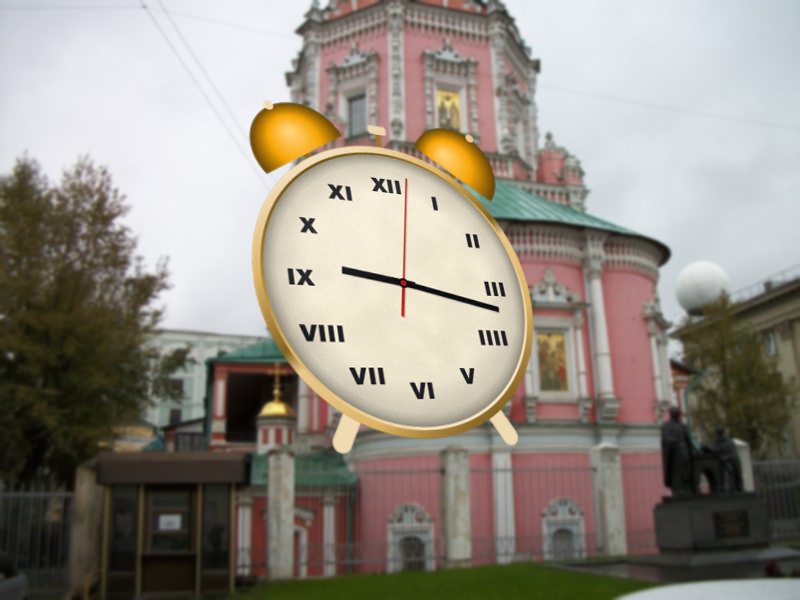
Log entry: **9:17:02**
